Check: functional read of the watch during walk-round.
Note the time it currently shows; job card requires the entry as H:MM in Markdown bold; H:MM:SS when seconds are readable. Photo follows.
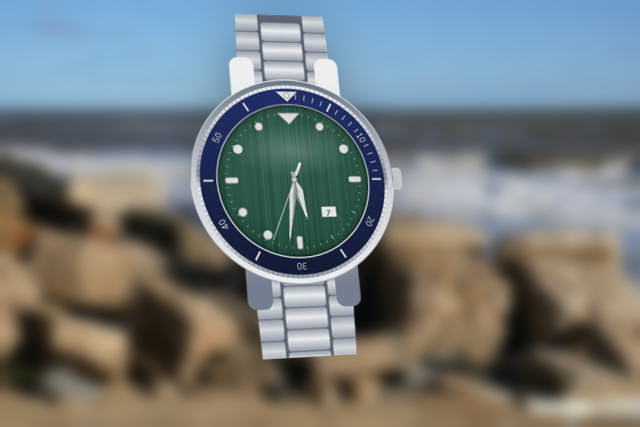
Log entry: **5:31:34**
